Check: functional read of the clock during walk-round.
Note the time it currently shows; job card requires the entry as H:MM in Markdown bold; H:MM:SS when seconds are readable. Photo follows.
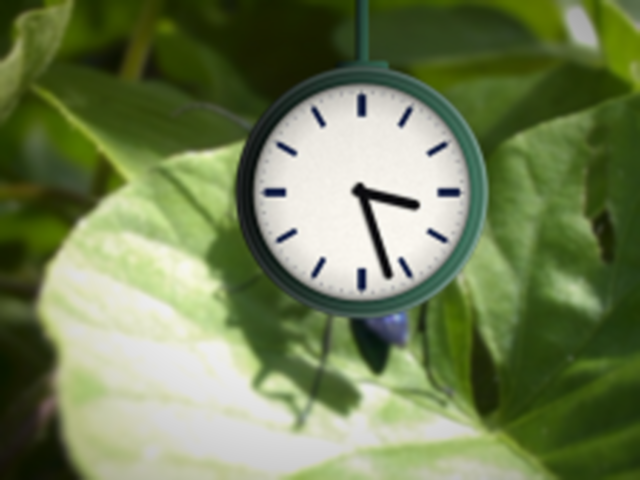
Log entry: **3:27**
